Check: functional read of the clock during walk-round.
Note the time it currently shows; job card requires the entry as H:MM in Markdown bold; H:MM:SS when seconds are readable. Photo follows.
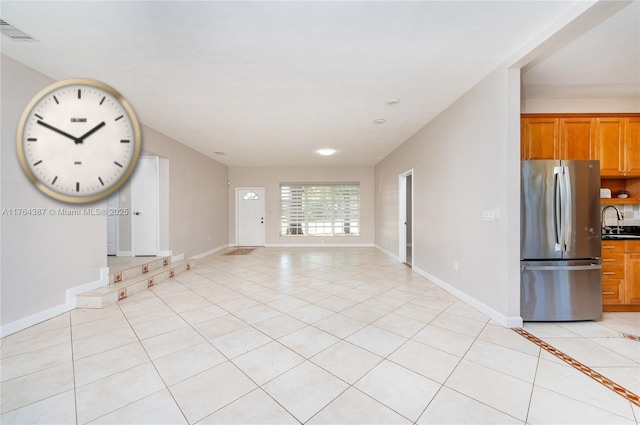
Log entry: **1:49**
